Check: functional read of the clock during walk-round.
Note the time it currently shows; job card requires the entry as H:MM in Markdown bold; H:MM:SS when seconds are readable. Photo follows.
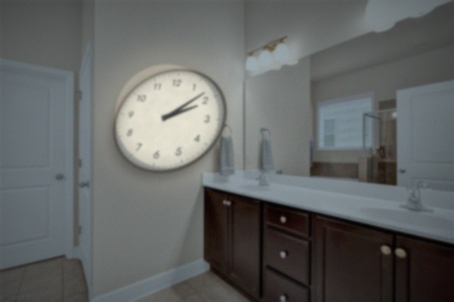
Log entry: **2:08**
